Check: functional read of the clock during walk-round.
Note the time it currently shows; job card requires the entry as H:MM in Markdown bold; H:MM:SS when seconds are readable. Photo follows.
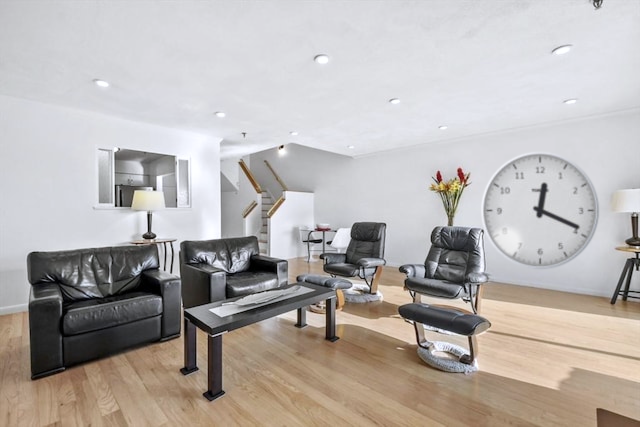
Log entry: **12:19**
